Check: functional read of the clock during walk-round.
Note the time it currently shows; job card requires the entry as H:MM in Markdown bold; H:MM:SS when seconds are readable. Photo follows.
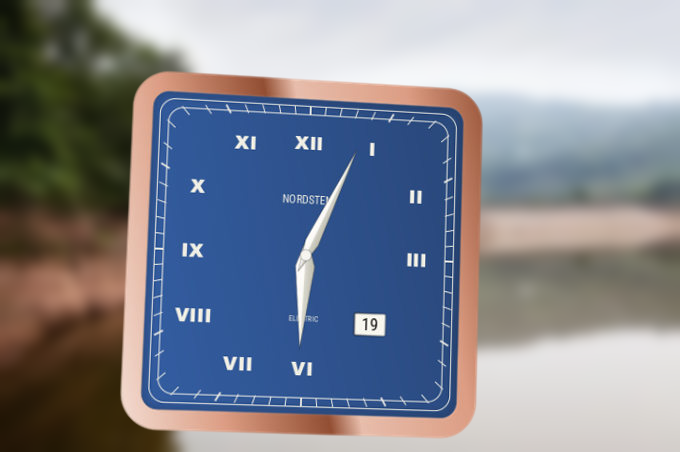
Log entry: **6:04**
